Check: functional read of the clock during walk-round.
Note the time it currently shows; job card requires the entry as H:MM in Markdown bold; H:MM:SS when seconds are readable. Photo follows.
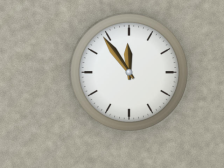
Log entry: **11:54**
